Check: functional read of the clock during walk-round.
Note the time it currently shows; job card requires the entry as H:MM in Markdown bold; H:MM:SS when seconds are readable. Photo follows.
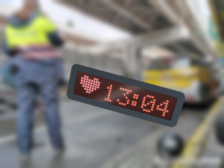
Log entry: **13:04**
